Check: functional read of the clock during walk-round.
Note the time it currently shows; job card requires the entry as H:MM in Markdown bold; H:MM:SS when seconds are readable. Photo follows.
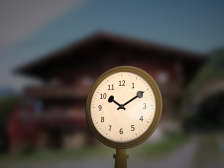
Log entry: **10:10**
